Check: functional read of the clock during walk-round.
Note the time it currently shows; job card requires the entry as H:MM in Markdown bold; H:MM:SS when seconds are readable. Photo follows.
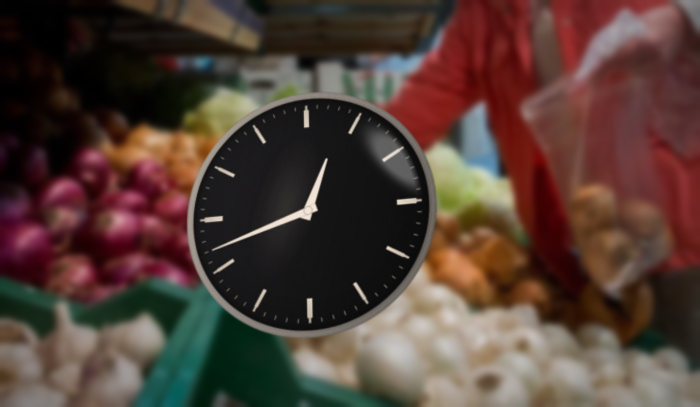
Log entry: **12:42**
